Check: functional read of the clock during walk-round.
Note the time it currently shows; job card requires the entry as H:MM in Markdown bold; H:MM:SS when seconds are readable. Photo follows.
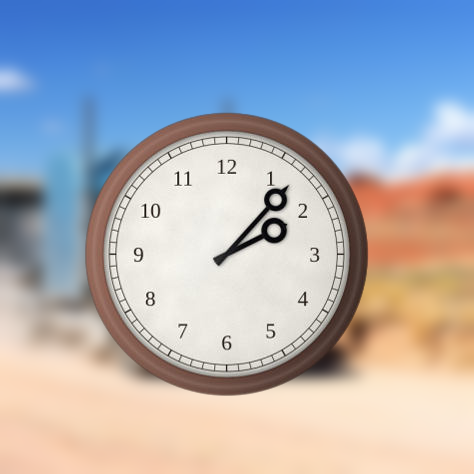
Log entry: **2:07**
